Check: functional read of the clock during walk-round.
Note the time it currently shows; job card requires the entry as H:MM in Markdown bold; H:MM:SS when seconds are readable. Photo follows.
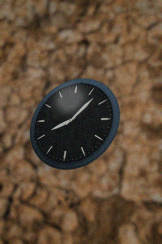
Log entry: **8:07**
